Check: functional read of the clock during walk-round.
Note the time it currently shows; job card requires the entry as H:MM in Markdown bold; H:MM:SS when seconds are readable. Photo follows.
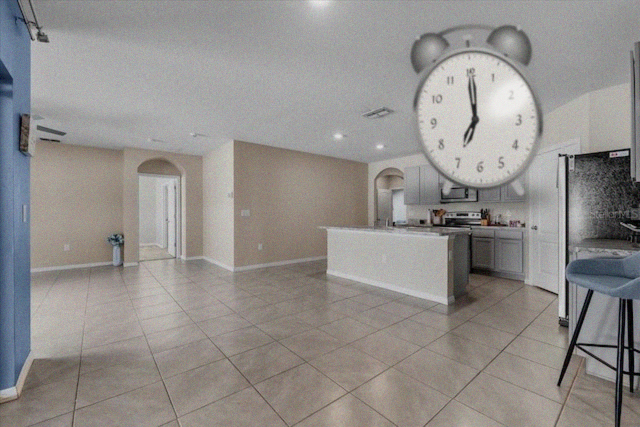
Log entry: **7:00**
